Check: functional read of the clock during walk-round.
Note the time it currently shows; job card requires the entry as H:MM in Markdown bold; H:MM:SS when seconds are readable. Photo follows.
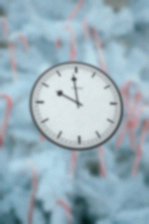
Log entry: **9:59**
